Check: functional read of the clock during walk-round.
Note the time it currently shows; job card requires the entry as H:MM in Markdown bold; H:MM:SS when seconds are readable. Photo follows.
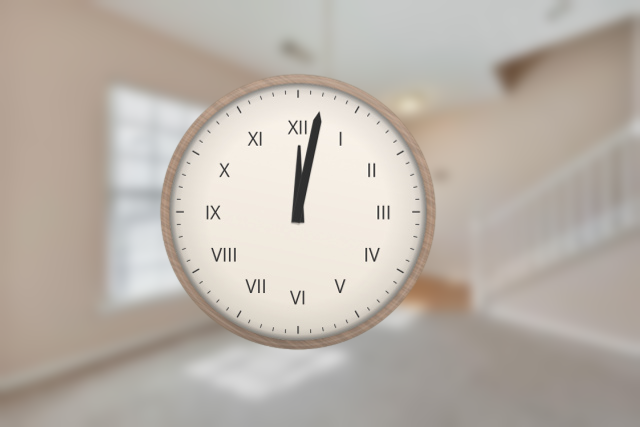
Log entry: **12:02**
